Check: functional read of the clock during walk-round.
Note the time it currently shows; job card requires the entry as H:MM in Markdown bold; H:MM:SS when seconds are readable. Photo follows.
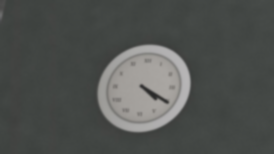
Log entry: **4:20**
